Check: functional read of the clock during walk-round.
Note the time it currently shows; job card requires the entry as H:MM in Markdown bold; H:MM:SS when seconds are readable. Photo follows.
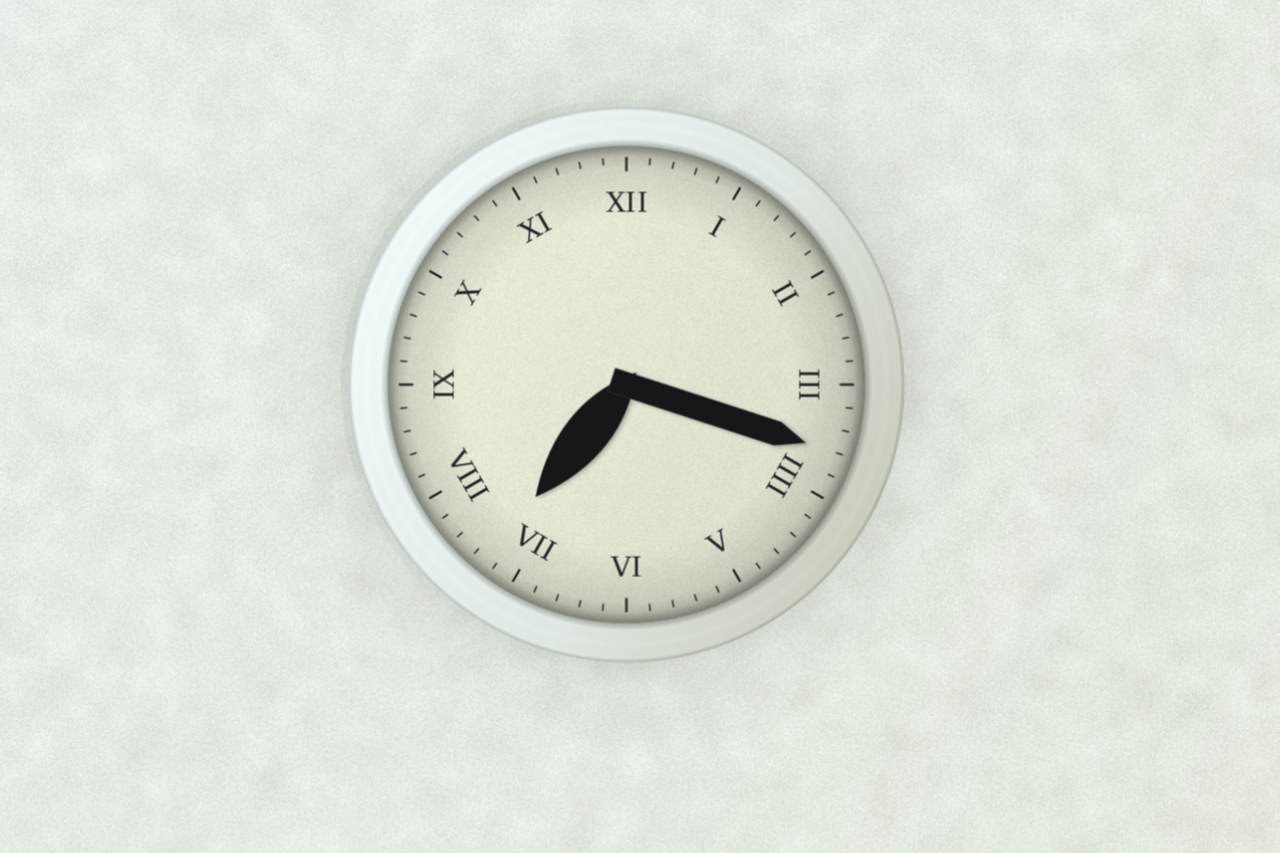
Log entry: **7:18**
